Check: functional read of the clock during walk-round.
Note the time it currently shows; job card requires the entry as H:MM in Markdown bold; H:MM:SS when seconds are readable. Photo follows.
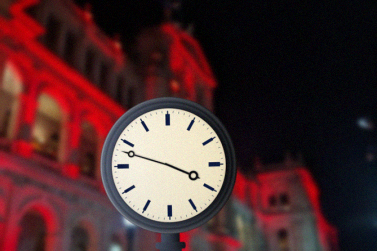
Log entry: **3:48**
